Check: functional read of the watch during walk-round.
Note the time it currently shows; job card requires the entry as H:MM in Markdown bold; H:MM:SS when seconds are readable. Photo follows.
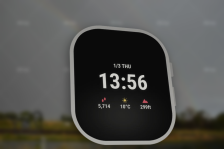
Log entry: **13:56**
